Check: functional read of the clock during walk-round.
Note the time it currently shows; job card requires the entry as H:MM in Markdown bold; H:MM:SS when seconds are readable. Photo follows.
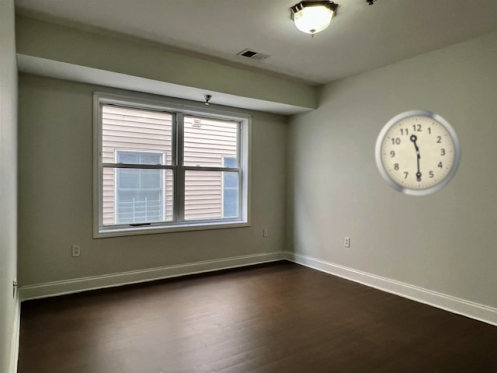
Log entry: **11:30**
